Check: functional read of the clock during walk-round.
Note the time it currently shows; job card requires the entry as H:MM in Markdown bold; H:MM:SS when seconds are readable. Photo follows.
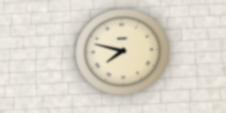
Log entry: **7:48**
